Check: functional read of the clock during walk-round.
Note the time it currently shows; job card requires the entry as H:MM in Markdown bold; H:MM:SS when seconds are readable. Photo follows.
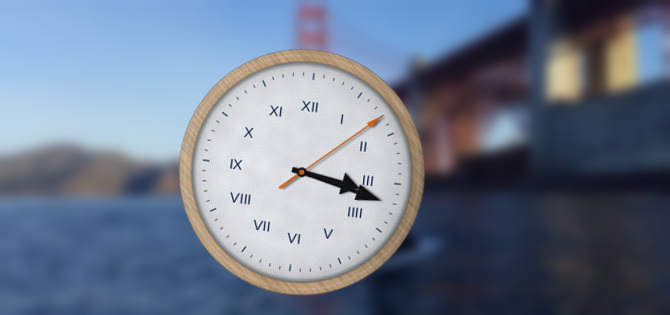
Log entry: **3:17:08**
